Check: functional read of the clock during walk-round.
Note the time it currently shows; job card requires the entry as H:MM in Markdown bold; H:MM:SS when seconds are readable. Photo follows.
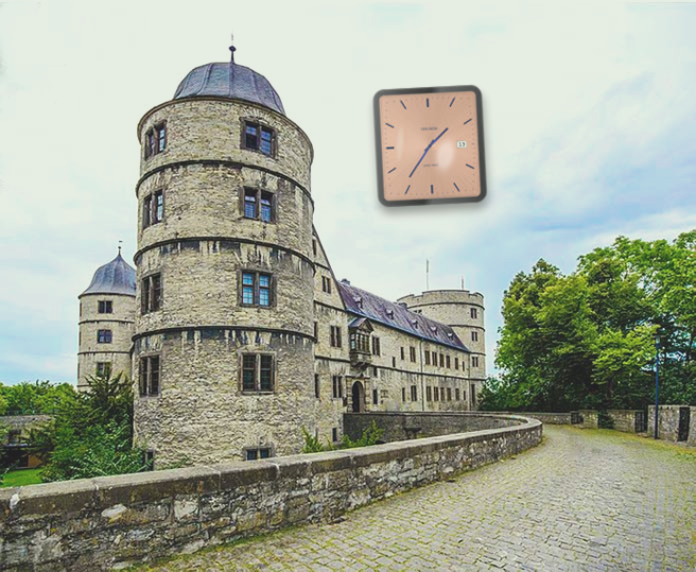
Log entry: **1:36**
